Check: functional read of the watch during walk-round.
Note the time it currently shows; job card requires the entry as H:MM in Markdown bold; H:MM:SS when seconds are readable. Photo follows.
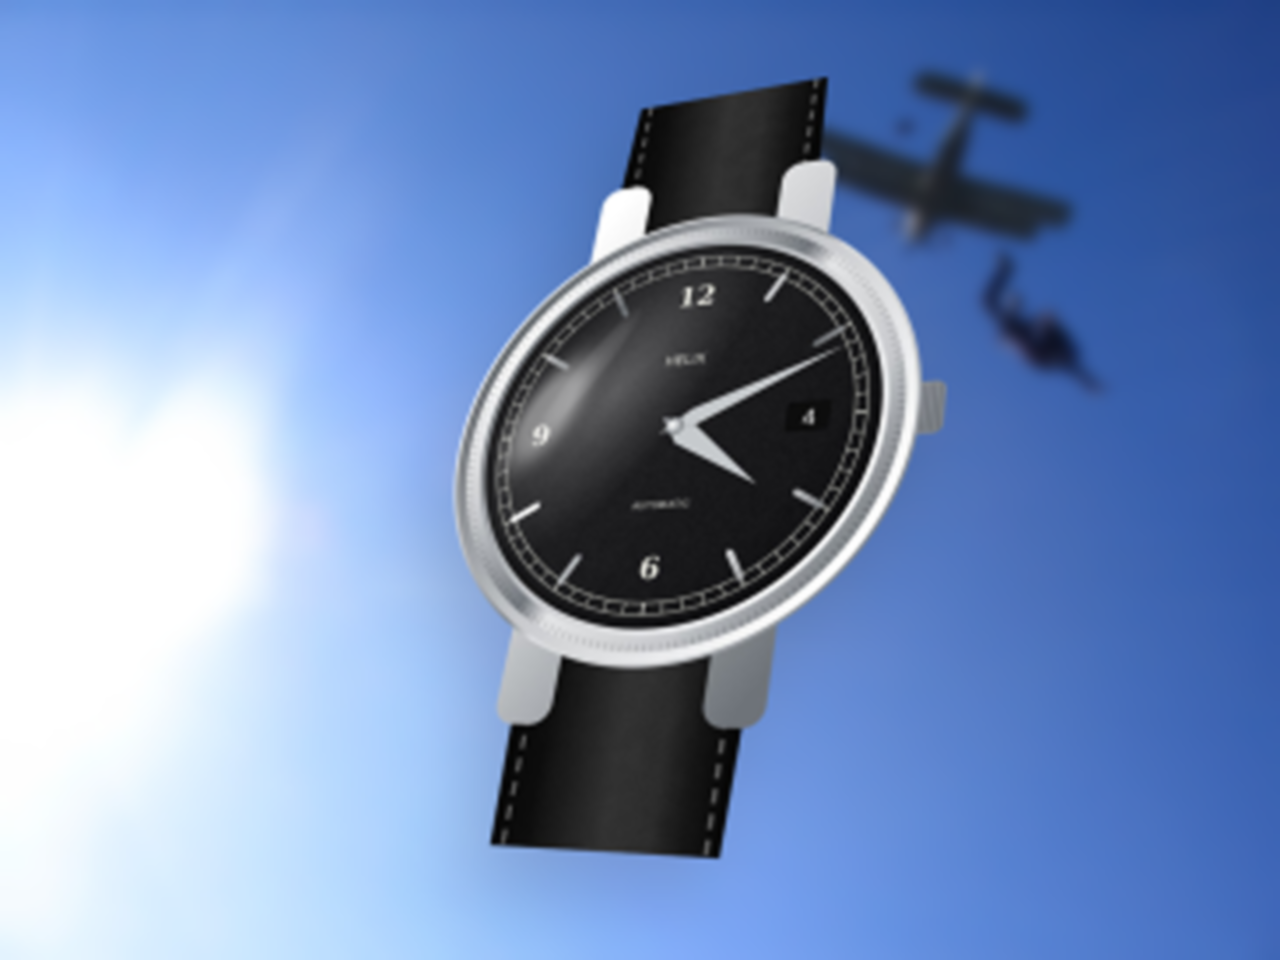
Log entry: **4:11**
